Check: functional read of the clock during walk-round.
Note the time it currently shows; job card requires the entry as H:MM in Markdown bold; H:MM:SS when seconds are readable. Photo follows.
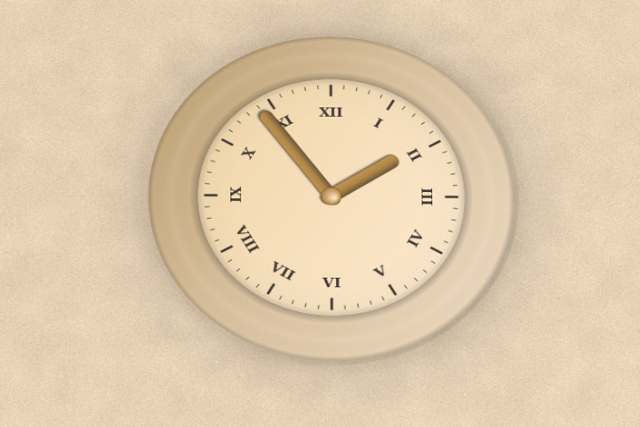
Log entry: **1:54**
